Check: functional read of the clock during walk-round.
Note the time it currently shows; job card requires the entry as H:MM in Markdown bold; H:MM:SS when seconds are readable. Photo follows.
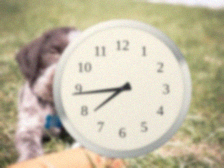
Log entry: **7:44**
